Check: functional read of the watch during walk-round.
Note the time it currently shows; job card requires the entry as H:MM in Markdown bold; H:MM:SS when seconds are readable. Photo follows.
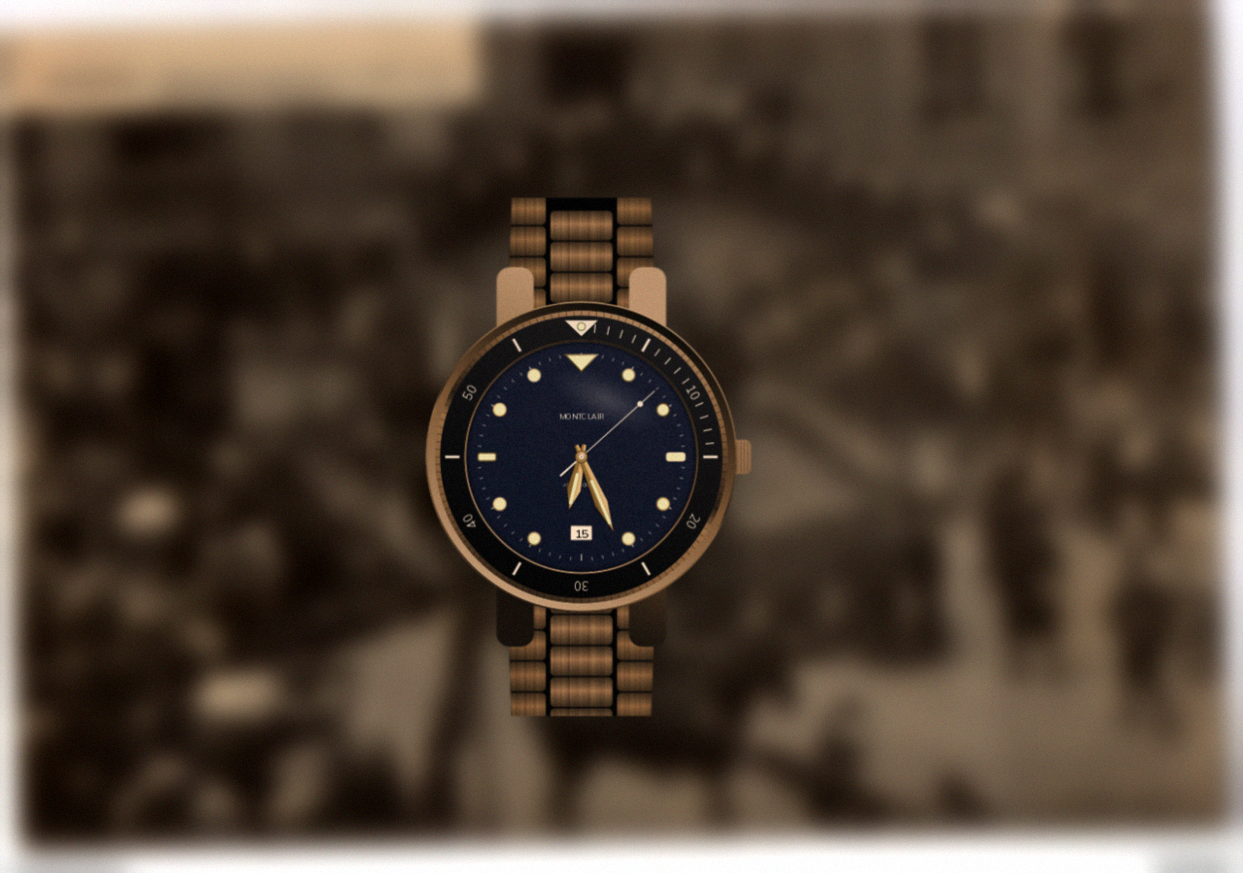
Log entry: **6:26:08**
